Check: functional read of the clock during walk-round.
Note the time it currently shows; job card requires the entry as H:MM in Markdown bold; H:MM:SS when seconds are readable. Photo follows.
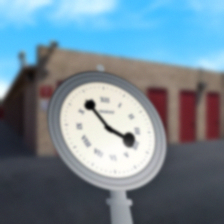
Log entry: **3:54**
